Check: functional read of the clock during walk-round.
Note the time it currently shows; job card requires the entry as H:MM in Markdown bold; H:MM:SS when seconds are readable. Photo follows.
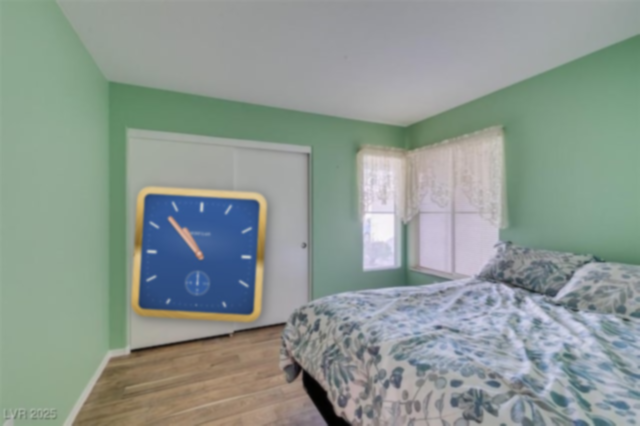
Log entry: **10:53**
